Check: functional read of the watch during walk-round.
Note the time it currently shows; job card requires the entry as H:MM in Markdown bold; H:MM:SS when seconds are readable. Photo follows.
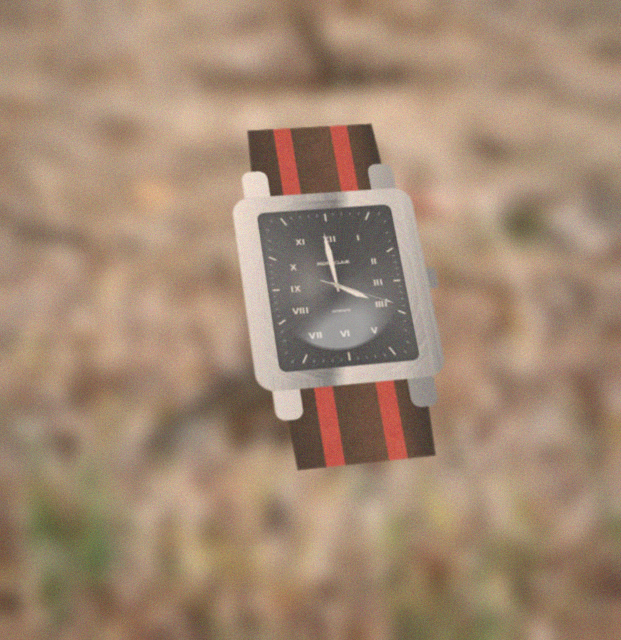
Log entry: **3:59:19**
